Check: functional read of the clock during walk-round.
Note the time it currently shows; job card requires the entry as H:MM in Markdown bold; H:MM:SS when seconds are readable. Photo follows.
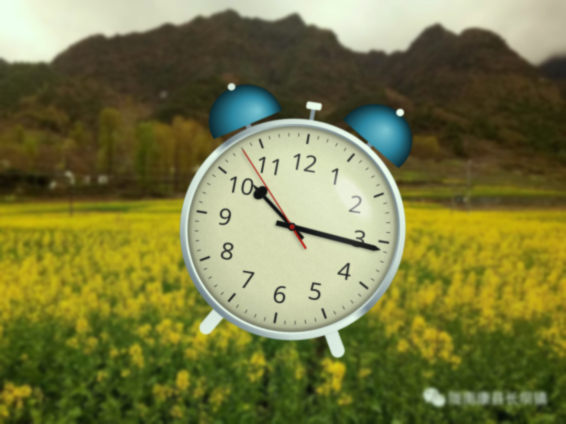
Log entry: **10:15:53**
